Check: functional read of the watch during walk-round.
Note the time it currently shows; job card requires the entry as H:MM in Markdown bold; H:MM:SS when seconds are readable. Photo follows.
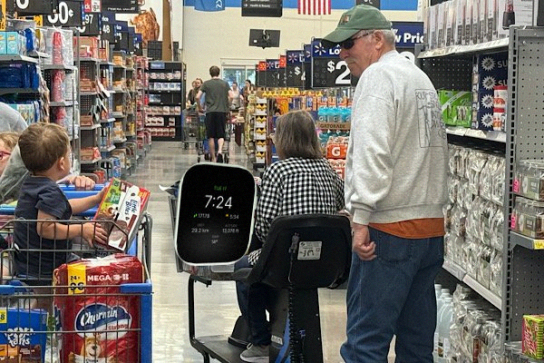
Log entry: **7:24**
